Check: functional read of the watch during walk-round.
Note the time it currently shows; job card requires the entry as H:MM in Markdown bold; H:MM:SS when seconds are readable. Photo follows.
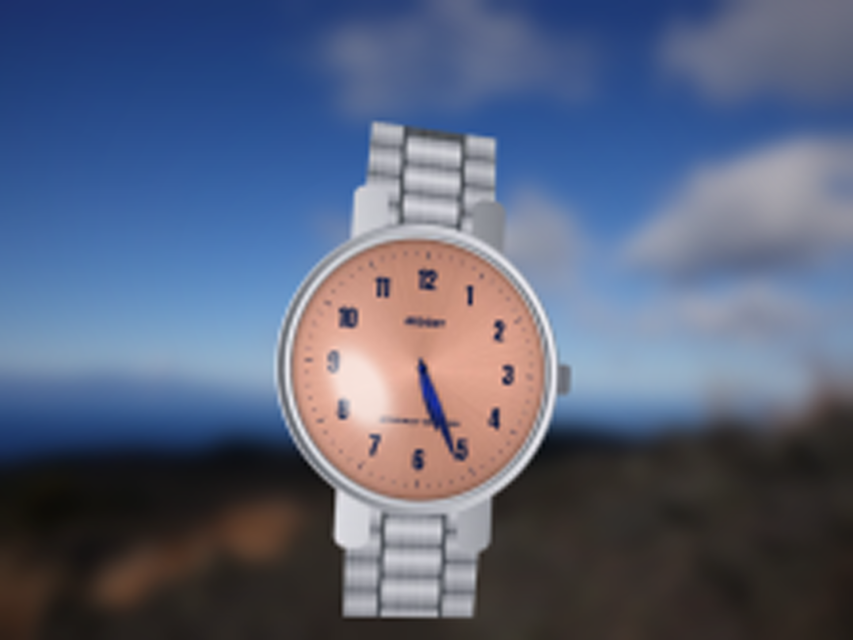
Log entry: **5:26**
